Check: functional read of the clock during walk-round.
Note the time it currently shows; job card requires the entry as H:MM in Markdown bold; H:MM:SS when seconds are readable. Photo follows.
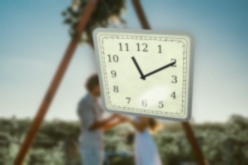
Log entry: **11:10**
